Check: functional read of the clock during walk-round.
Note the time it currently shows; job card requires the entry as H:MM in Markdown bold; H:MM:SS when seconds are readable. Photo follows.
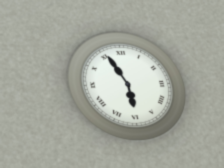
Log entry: **5:56**
